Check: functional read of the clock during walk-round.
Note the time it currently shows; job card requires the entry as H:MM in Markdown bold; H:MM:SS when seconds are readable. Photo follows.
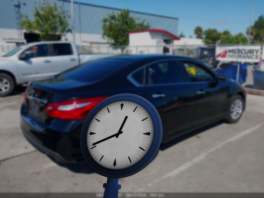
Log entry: **12:41**
